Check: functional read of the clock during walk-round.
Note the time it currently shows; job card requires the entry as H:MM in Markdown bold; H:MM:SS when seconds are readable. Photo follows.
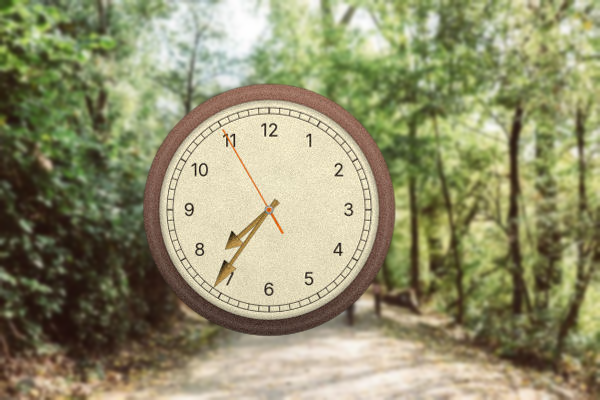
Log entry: **7:35:55**
